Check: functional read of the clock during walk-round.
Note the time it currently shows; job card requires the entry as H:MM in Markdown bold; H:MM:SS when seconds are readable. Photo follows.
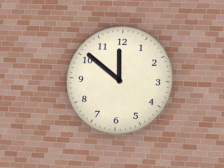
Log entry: **11:51**
